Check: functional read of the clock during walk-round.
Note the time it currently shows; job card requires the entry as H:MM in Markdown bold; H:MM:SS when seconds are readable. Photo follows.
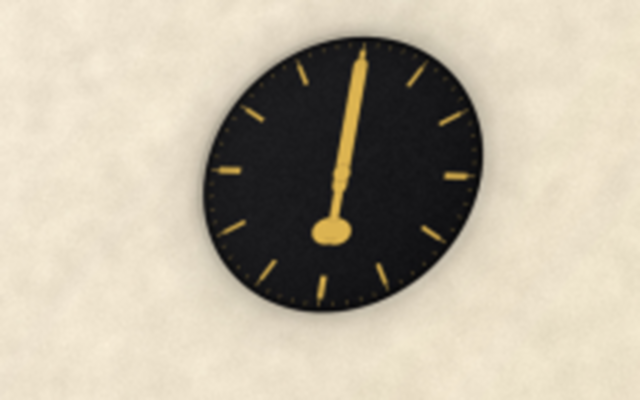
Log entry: **6:00**
